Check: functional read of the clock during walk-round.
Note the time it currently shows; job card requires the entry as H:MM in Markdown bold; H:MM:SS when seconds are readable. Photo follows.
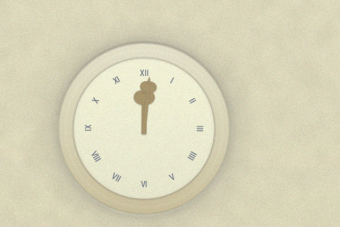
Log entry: **12:01**
